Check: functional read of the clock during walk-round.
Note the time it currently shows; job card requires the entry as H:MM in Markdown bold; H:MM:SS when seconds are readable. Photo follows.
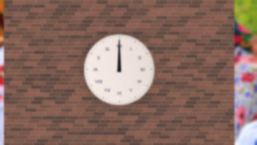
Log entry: **12:00**
